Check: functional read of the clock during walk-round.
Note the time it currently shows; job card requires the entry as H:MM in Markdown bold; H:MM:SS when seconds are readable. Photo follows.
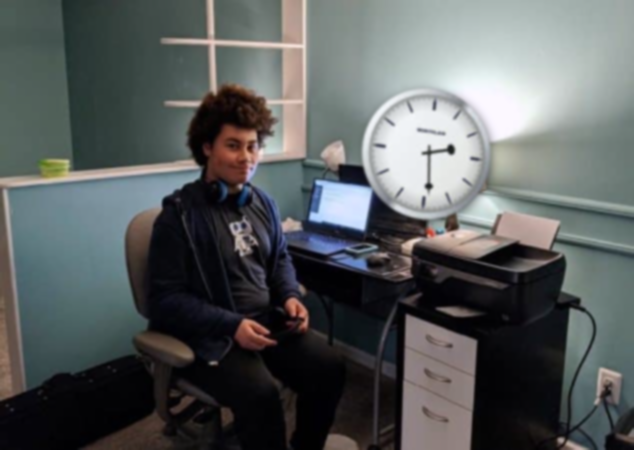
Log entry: **2:29**
